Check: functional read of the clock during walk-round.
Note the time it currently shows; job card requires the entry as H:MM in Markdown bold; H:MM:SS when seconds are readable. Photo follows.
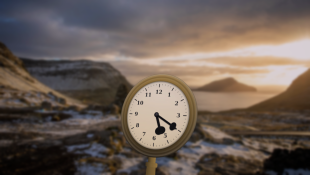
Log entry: **5:20**
